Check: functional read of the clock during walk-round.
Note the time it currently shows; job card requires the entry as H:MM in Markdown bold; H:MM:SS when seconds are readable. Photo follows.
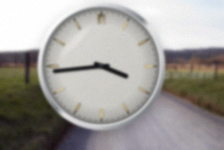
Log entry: **3:44**
